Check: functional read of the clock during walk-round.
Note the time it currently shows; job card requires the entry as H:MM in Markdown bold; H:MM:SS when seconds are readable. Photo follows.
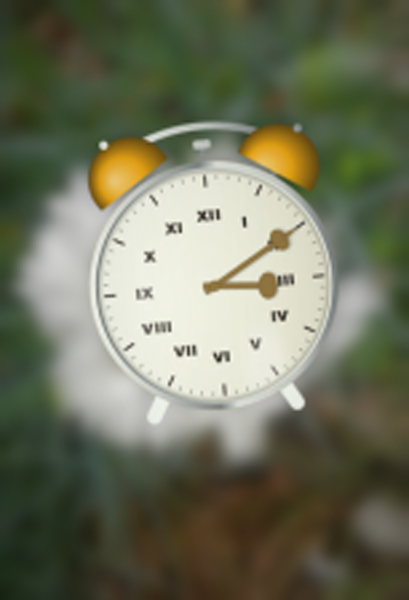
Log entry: **3:10**
